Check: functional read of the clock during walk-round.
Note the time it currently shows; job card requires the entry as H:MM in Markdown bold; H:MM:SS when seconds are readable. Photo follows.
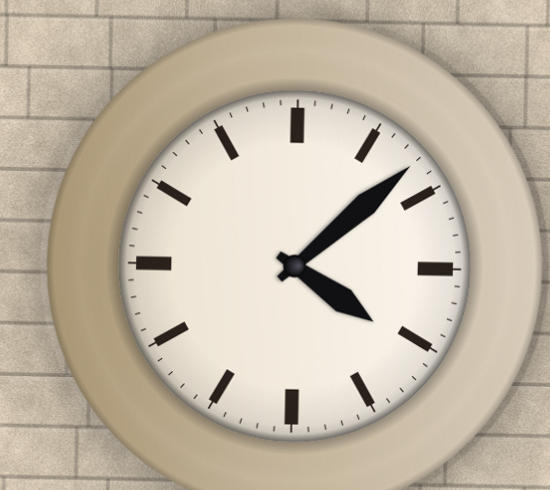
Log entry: **4:08**
